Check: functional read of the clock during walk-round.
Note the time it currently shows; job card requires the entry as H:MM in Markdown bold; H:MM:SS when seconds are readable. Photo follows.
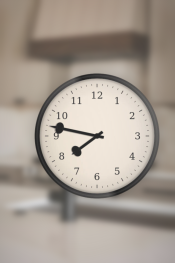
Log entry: **7:47**
